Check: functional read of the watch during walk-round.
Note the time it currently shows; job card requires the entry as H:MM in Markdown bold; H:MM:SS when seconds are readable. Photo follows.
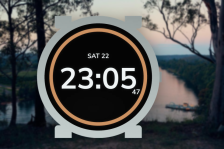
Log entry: **23:05:47**
